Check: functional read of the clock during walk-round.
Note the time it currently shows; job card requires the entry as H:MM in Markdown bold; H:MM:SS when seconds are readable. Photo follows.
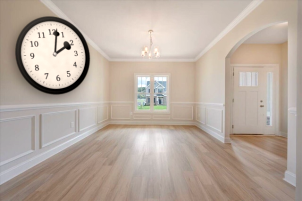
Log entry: **2:02**
